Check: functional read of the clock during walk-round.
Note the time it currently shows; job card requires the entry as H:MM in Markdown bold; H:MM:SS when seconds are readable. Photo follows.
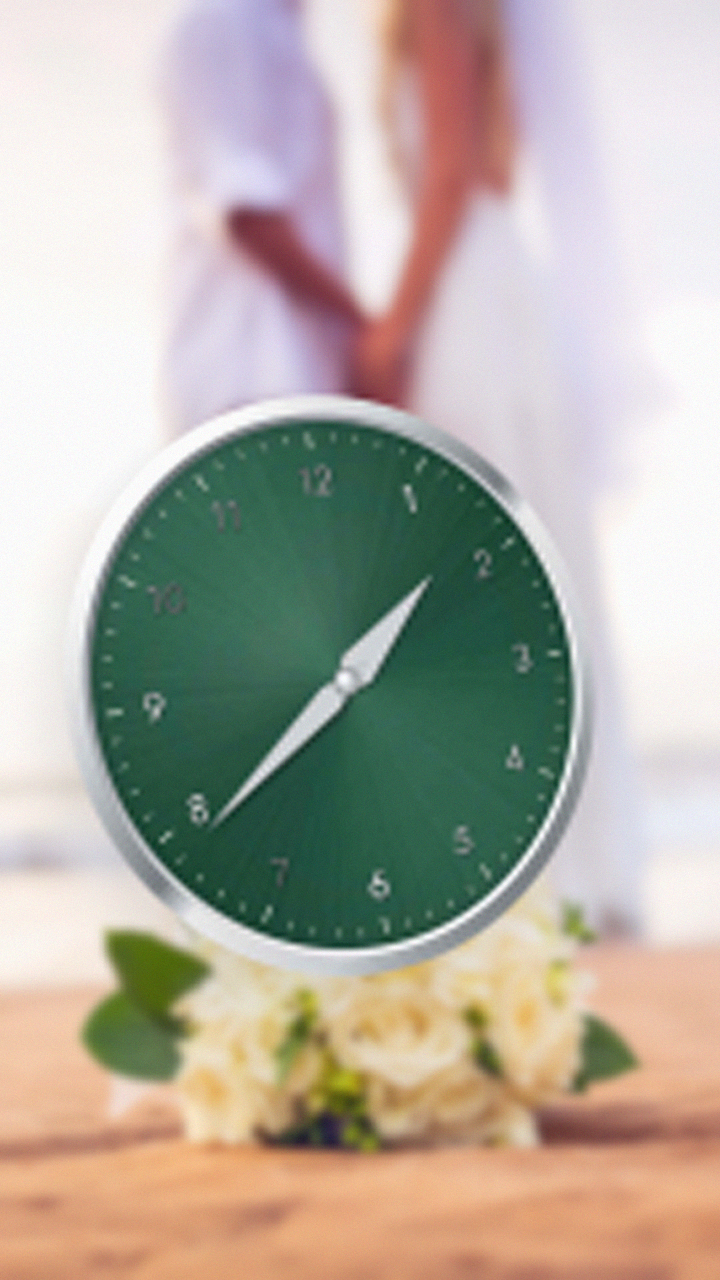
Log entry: **1:39**
